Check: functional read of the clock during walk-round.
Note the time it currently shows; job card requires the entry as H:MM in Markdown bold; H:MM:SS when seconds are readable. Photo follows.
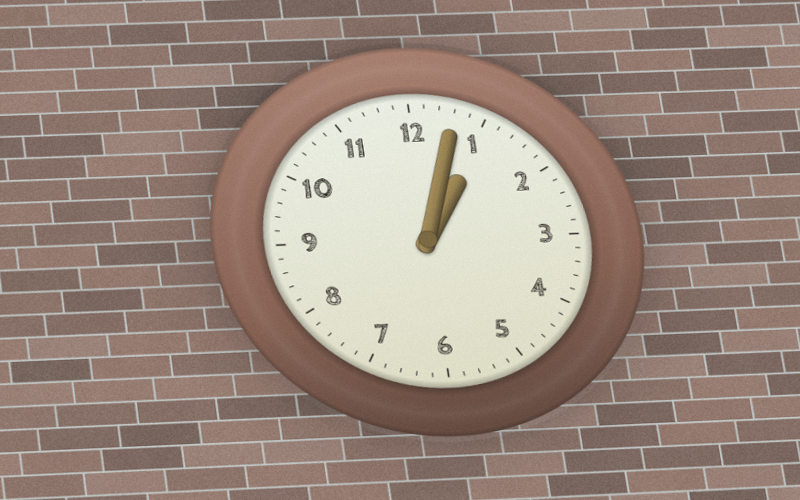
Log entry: **1:03**
